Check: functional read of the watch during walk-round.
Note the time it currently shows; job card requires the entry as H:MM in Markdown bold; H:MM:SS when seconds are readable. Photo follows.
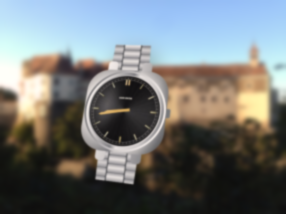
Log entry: **8:43**
